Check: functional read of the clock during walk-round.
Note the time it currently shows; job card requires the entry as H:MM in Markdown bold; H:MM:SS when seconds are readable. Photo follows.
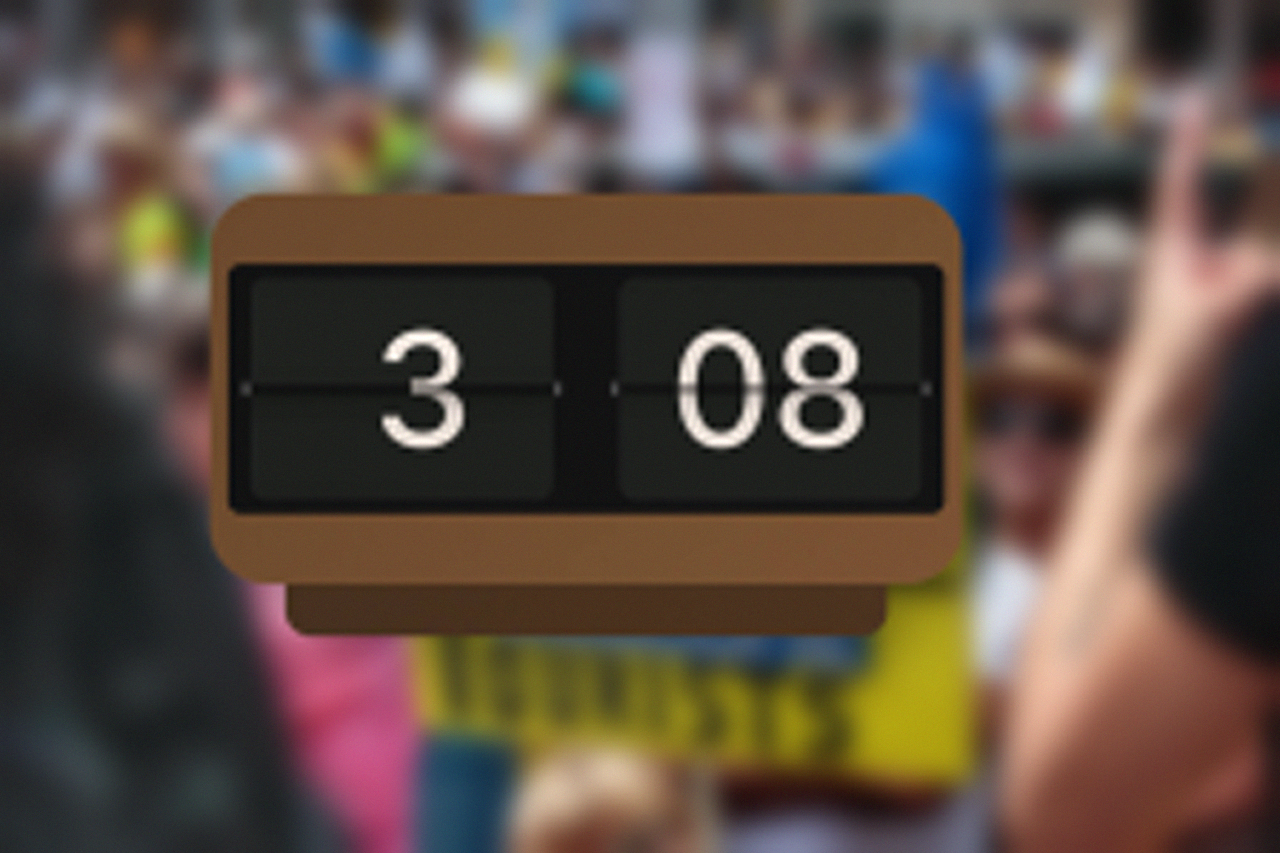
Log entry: **3:08**
